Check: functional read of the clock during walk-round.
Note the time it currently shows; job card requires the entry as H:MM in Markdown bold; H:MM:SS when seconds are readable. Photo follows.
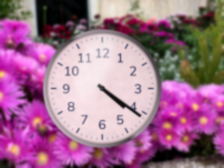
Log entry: **4:21**
